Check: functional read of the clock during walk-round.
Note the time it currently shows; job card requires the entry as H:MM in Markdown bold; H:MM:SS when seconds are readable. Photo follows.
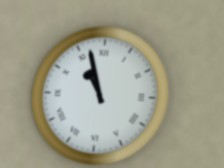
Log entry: **10:57**
